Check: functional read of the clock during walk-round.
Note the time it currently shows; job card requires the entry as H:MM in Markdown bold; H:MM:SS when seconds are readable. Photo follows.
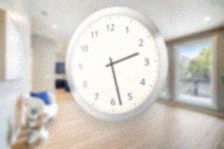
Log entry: **2:28**
